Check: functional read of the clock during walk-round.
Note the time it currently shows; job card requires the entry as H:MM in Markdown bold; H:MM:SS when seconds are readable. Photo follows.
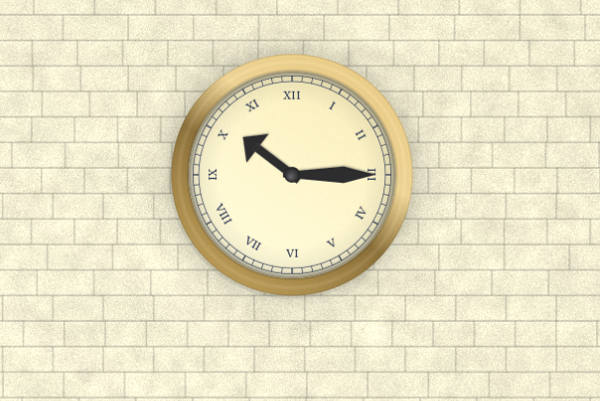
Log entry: **10:15**
